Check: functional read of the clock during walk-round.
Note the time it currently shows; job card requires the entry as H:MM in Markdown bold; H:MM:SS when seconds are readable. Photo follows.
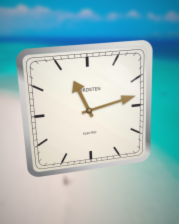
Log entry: **11:13**
